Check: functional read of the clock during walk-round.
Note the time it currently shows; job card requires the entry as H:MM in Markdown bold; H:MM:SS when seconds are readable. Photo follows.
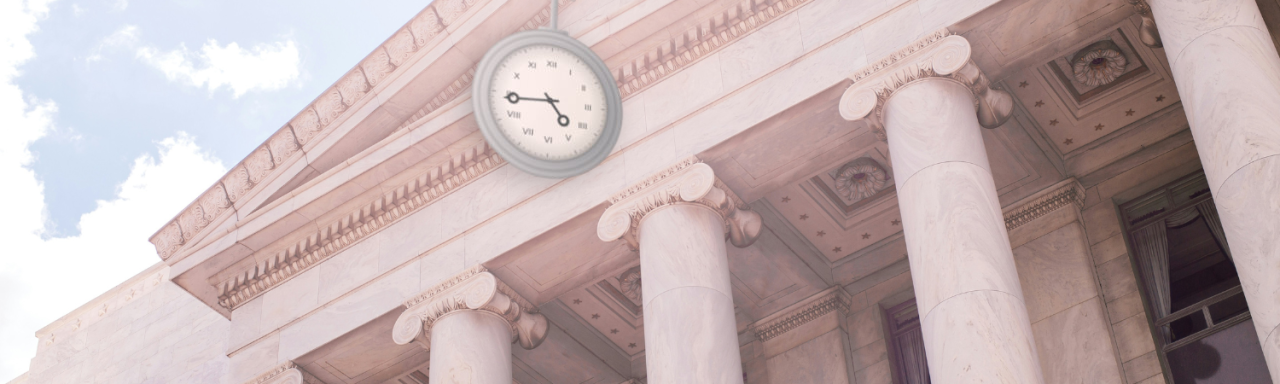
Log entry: **4:44**
